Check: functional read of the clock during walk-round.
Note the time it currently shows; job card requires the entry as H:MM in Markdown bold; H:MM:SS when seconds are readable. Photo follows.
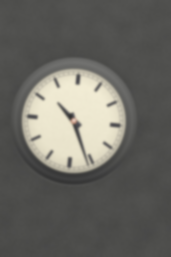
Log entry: **10:26**
